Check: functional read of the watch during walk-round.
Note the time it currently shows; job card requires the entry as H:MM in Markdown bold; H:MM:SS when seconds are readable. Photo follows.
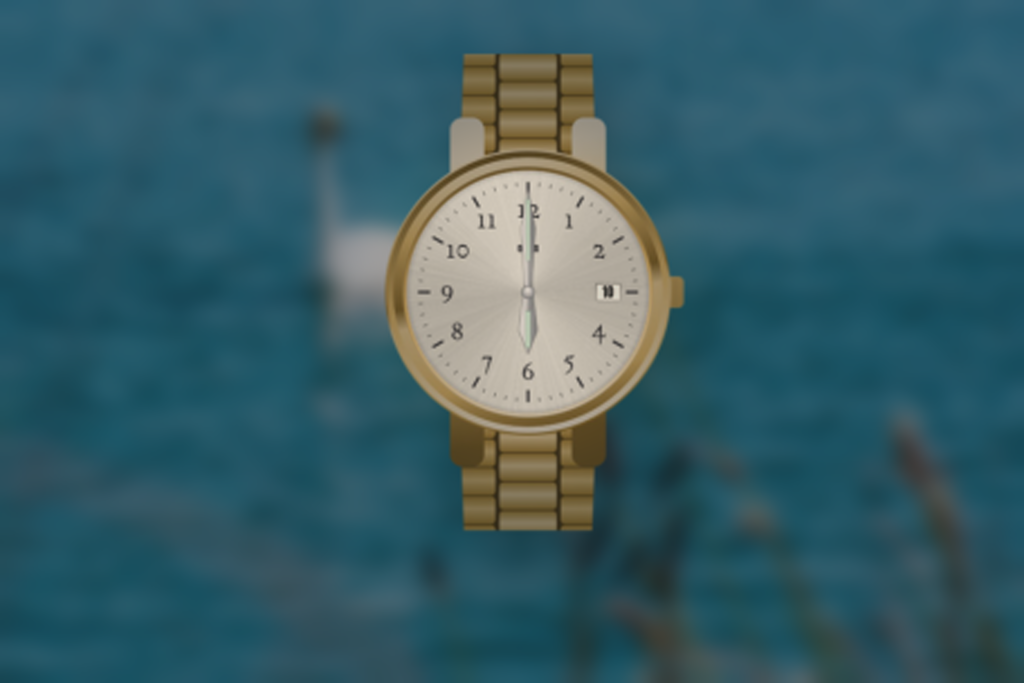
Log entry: **6:00**
